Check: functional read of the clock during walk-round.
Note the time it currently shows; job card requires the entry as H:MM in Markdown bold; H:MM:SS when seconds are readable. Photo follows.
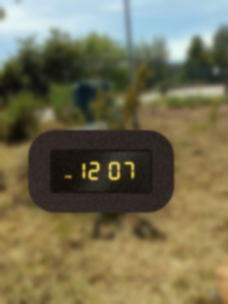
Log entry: **12:07**
